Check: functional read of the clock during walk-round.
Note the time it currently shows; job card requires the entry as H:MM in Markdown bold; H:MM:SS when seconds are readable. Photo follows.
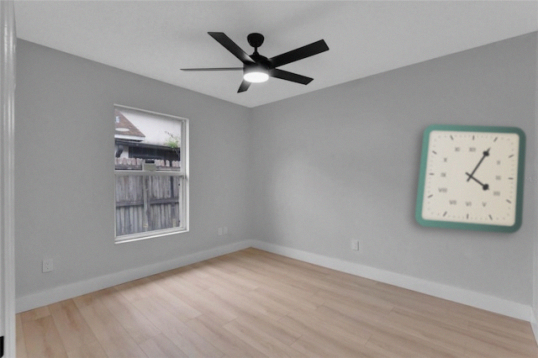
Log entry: **4:05**
